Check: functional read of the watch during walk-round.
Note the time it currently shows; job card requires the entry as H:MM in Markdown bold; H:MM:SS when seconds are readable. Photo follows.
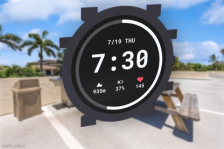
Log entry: **7:30**
